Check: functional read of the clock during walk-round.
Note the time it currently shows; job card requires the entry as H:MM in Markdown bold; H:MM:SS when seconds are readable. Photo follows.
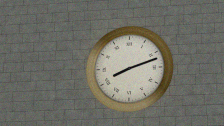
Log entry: **8:12**
